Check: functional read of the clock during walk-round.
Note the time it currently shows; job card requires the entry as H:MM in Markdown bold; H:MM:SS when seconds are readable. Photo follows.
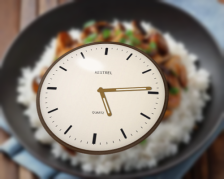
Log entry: **5:14**
